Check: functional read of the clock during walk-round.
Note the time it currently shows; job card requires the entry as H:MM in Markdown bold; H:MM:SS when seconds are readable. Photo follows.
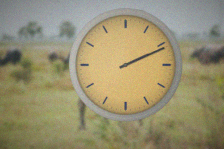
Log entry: **2:11**
